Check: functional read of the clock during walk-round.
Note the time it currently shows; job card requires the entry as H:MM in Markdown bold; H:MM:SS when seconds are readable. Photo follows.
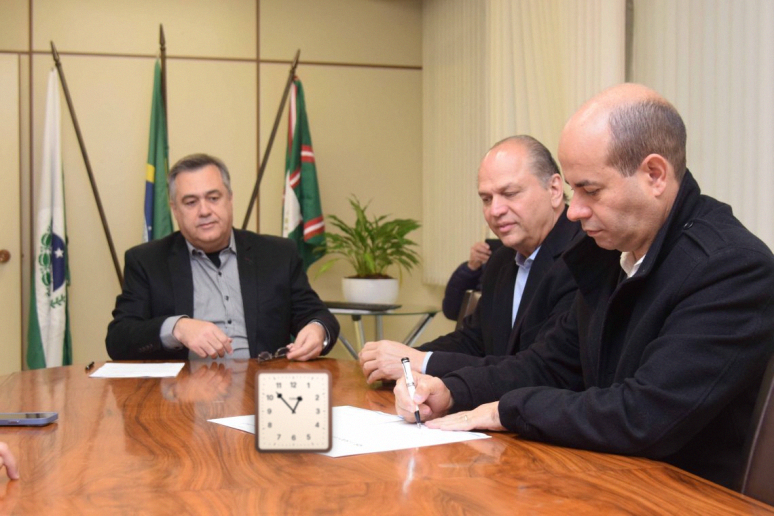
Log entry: **12:53**
